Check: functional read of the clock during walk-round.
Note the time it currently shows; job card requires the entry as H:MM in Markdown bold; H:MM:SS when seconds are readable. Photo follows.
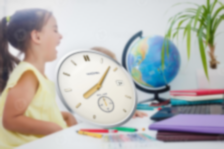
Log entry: **8:08**
